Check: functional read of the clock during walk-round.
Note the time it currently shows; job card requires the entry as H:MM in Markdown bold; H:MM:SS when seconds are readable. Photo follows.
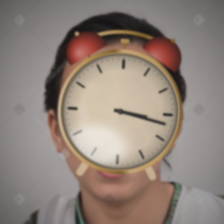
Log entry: **3:17**
